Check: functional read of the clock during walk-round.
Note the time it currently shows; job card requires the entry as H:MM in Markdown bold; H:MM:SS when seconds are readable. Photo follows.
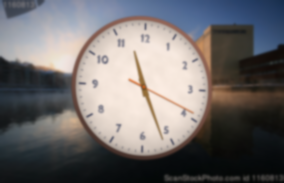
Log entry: **11:26:19**
